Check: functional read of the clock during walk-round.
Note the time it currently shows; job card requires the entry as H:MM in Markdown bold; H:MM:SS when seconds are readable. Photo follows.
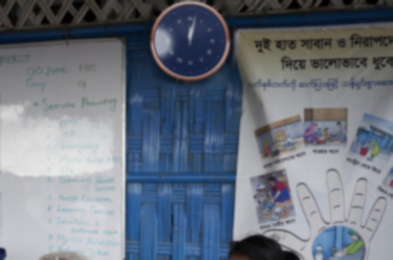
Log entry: **12:02**
